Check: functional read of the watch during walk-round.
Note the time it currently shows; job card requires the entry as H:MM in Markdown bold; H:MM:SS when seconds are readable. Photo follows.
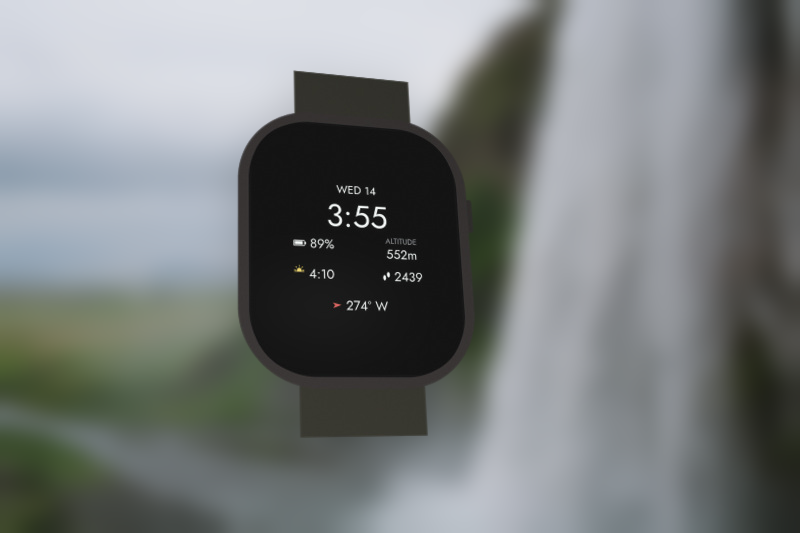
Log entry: **3:55**
